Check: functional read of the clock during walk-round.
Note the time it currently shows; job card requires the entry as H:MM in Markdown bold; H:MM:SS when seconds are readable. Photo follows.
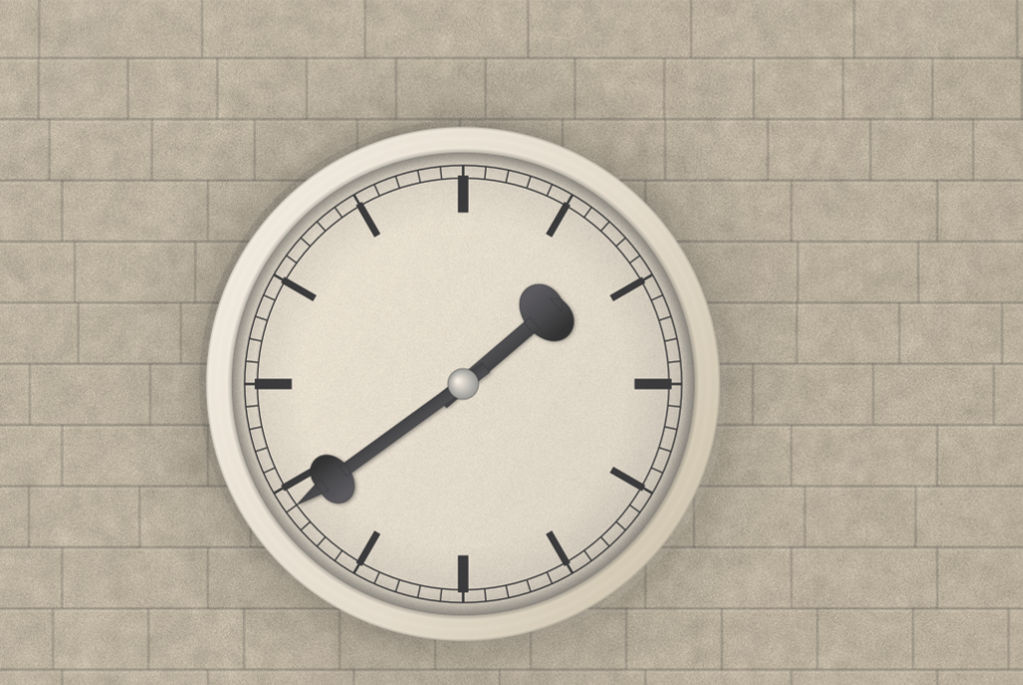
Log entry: **1:39**
